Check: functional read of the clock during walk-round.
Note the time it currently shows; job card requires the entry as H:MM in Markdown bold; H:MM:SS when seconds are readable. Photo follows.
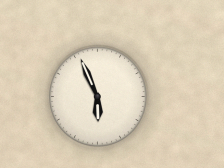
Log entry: **5:56**
